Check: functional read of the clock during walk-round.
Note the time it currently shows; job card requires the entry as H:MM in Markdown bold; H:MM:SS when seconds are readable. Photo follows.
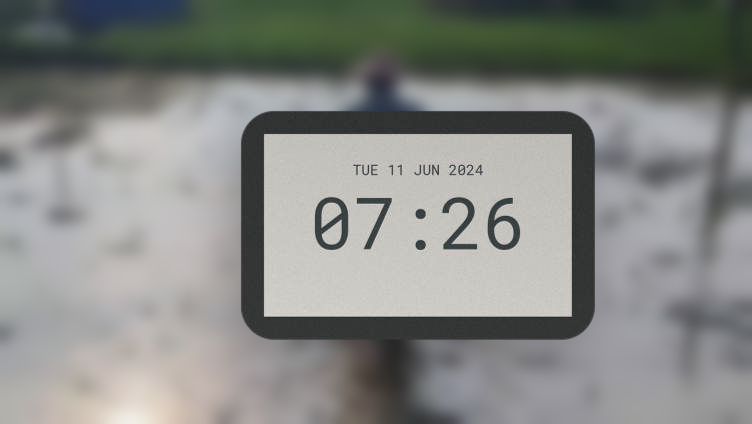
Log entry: **7:26**
